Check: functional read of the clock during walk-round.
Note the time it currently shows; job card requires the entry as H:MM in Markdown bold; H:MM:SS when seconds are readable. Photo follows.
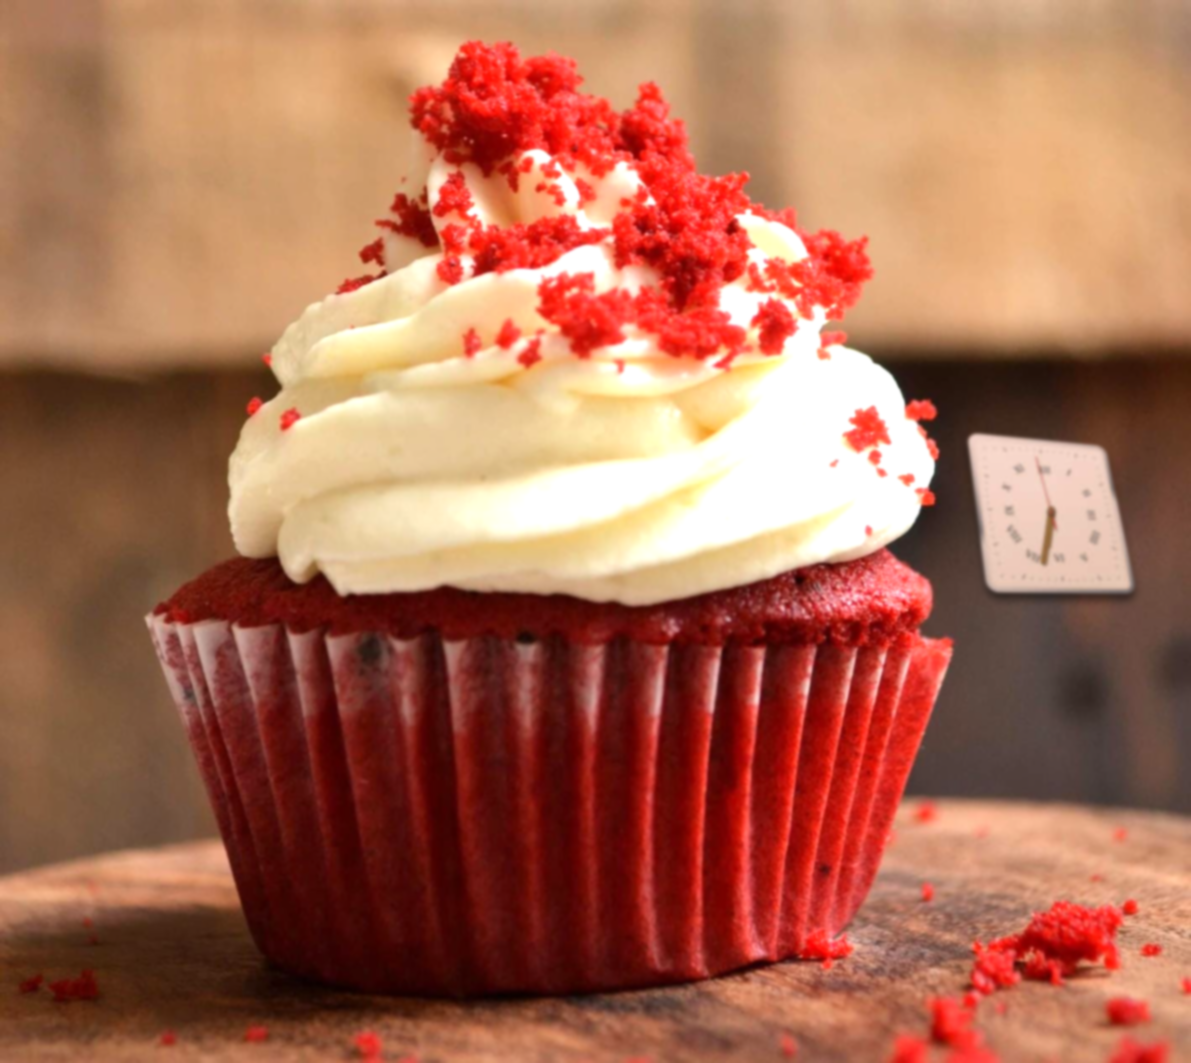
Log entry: **6:32:59**
